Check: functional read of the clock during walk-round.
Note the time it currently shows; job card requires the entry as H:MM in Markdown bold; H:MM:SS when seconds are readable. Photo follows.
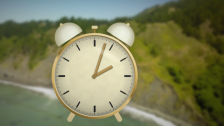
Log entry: **2:03**
